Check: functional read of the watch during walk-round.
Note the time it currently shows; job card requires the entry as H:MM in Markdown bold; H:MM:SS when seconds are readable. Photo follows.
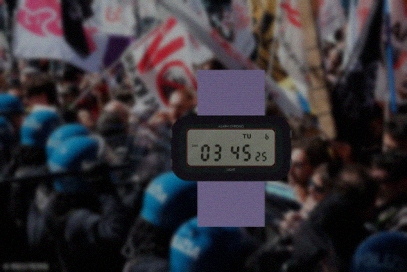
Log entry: **3:45:25**
